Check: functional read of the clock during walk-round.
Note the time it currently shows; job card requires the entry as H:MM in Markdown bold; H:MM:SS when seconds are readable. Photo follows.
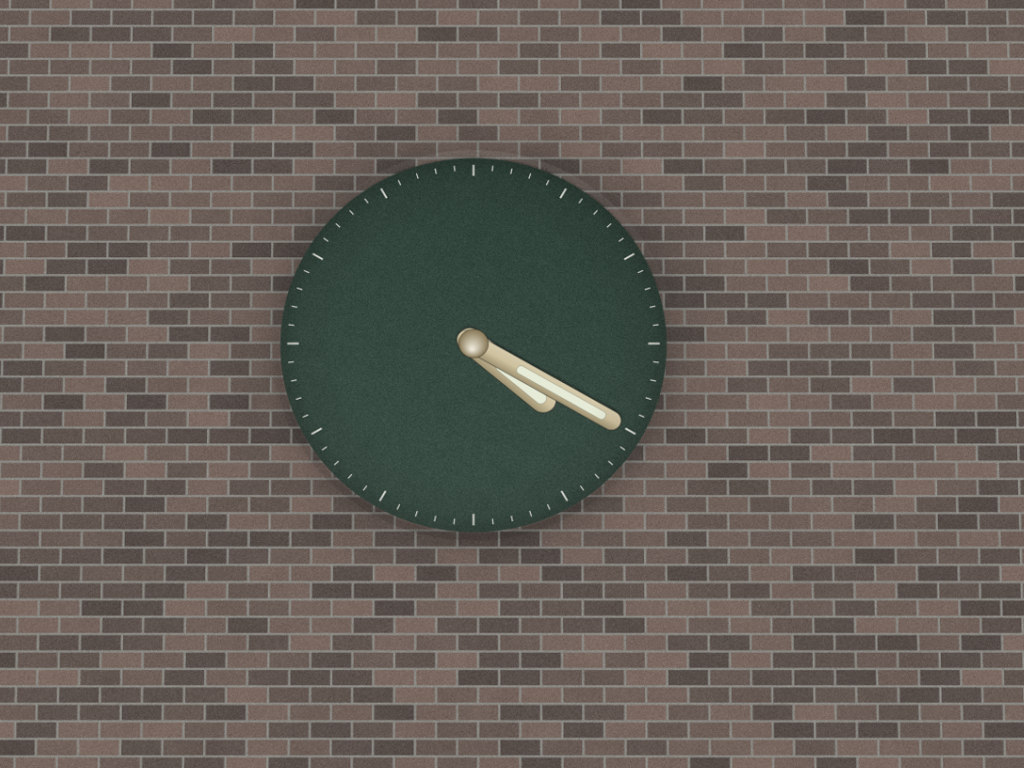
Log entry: **4:20**
